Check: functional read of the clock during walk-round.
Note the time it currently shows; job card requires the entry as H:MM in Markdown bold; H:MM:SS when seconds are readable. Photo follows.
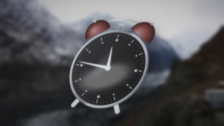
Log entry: **11:46**
